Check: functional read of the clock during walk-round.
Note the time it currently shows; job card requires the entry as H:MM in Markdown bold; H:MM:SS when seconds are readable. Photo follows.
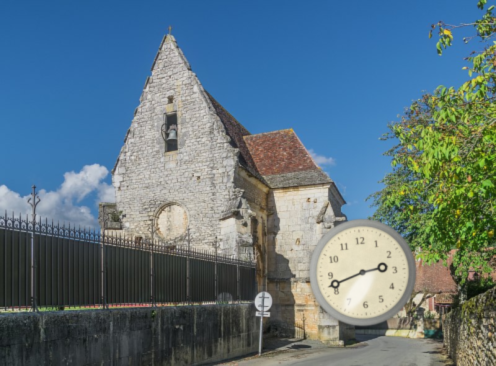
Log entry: **2:42**
